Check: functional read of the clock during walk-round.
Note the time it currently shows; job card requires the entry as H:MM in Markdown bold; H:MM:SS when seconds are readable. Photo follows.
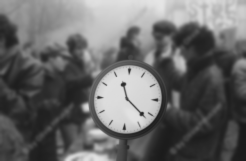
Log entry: **11:22**
